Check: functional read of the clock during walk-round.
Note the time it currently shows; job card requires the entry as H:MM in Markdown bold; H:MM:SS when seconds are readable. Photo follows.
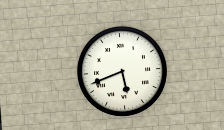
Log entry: **5:42**
